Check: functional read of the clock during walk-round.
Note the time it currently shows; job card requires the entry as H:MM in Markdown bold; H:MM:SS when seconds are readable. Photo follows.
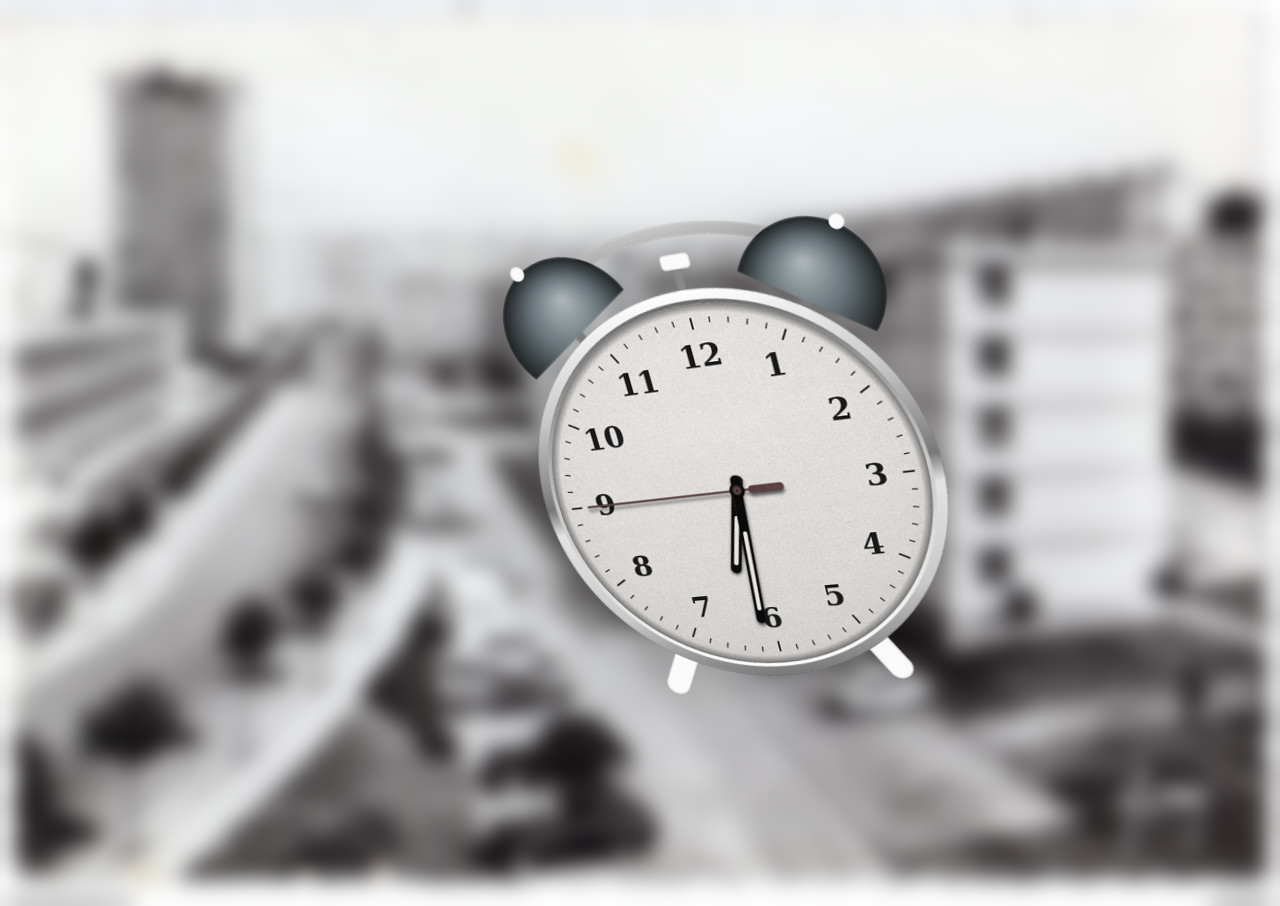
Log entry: **6:30:45**
